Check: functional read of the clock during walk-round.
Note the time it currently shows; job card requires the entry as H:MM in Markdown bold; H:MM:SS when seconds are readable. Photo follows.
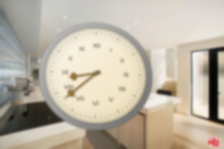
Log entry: **8:38**
